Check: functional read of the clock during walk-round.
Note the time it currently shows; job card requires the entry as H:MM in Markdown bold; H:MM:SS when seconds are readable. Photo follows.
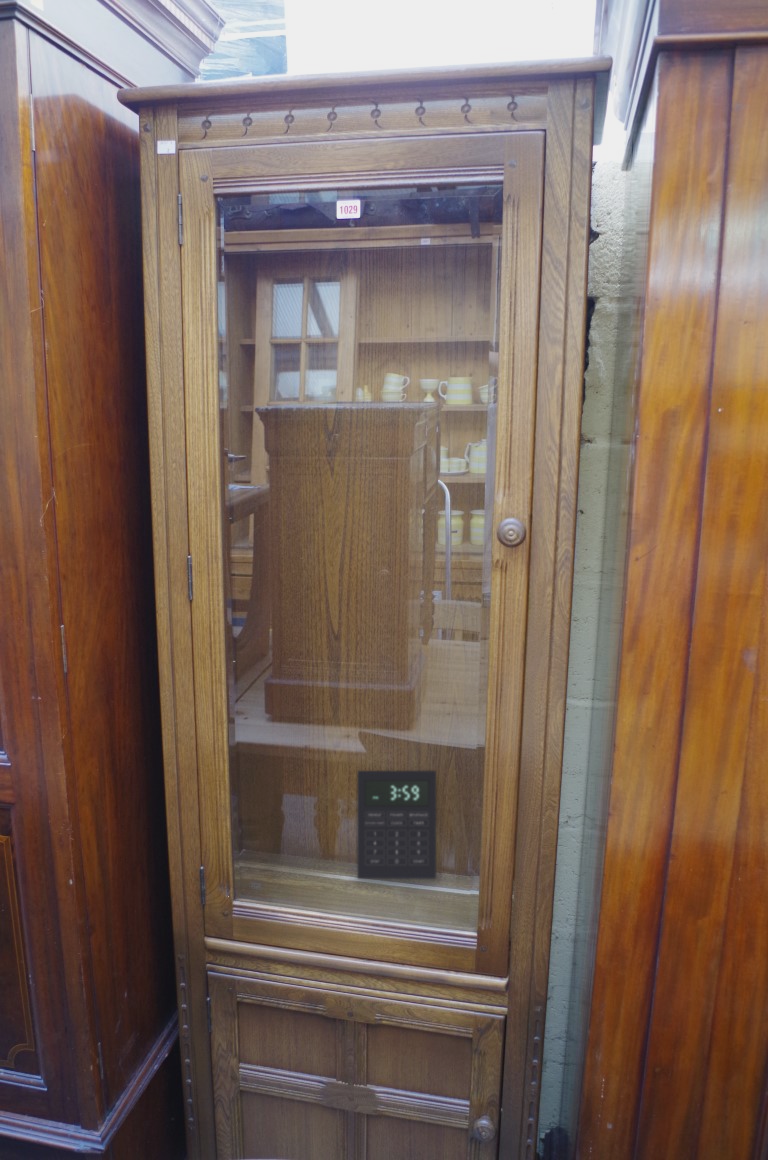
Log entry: **3:59**
